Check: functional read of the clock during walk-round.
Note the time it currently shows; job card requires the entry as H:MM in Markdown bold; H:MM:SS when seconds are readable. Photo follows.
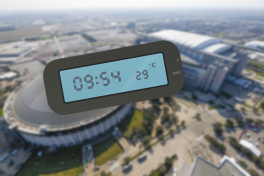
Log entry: **9:54**
